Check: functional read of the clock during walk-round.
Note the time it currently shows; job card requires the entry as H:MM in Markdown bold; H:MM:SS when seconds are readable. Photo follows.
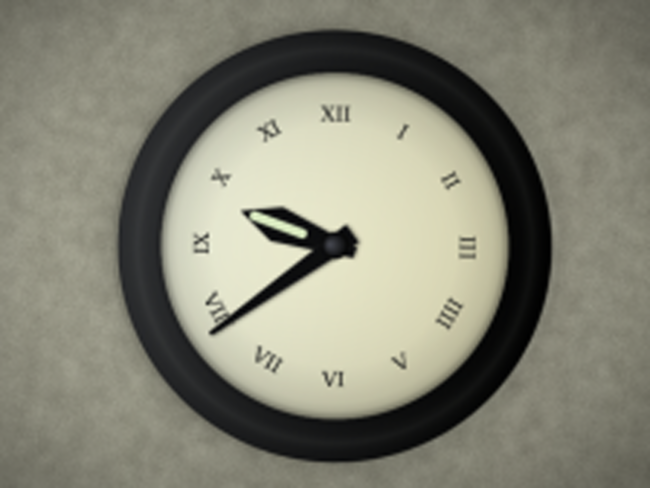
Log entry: **9:39**
